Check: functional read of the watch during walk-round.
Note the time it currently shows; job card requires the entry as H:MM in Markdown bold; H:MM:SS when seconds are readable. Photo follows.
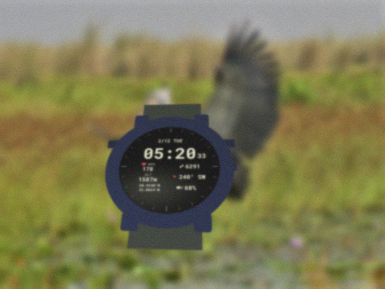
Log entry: **5:20**
